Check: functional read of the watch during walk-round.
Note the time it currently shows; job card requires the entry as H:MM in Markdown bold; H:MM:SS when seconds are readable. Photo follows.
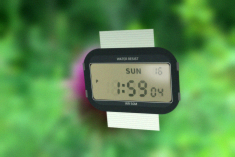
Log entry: **1:59:04**
